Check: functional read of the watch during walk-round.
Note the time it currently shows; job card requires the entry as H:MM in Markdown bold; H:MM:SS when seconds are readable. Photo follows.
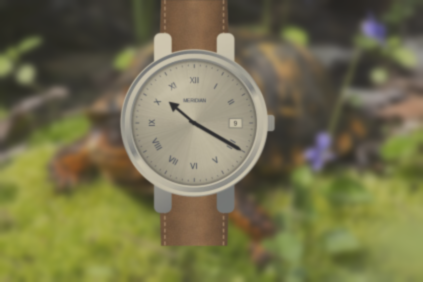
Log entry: **10:20**
